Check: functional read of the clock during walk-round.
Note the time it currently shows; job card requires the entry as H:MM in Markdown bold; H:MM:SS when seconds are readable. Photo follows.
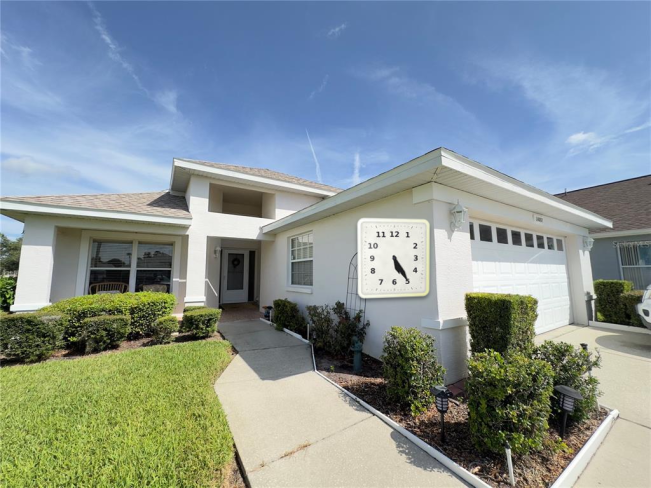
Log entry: **5:25**
